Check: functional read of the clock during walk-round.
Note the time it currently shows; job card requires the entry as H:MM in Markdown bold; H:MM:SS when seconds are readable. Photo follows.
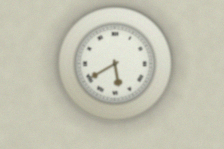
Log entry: **5:40**
